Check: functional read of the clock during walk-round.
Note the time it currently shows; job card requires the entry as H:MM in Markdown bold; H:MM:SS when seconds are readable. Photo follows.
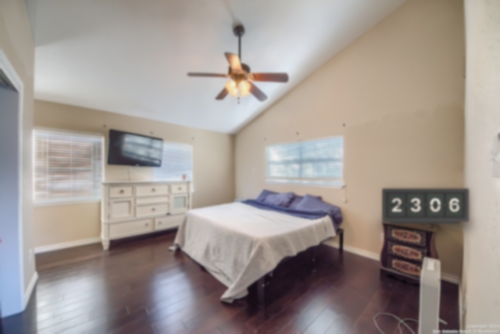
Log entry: **23:06**
